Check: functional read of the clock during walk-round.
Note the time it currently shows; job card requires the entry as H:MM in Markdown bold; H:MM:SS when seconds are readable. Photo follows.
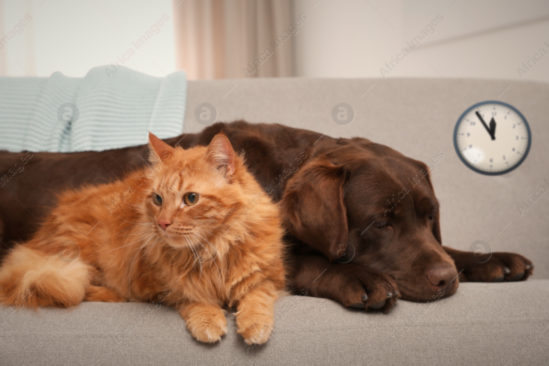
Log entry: **11:54**
